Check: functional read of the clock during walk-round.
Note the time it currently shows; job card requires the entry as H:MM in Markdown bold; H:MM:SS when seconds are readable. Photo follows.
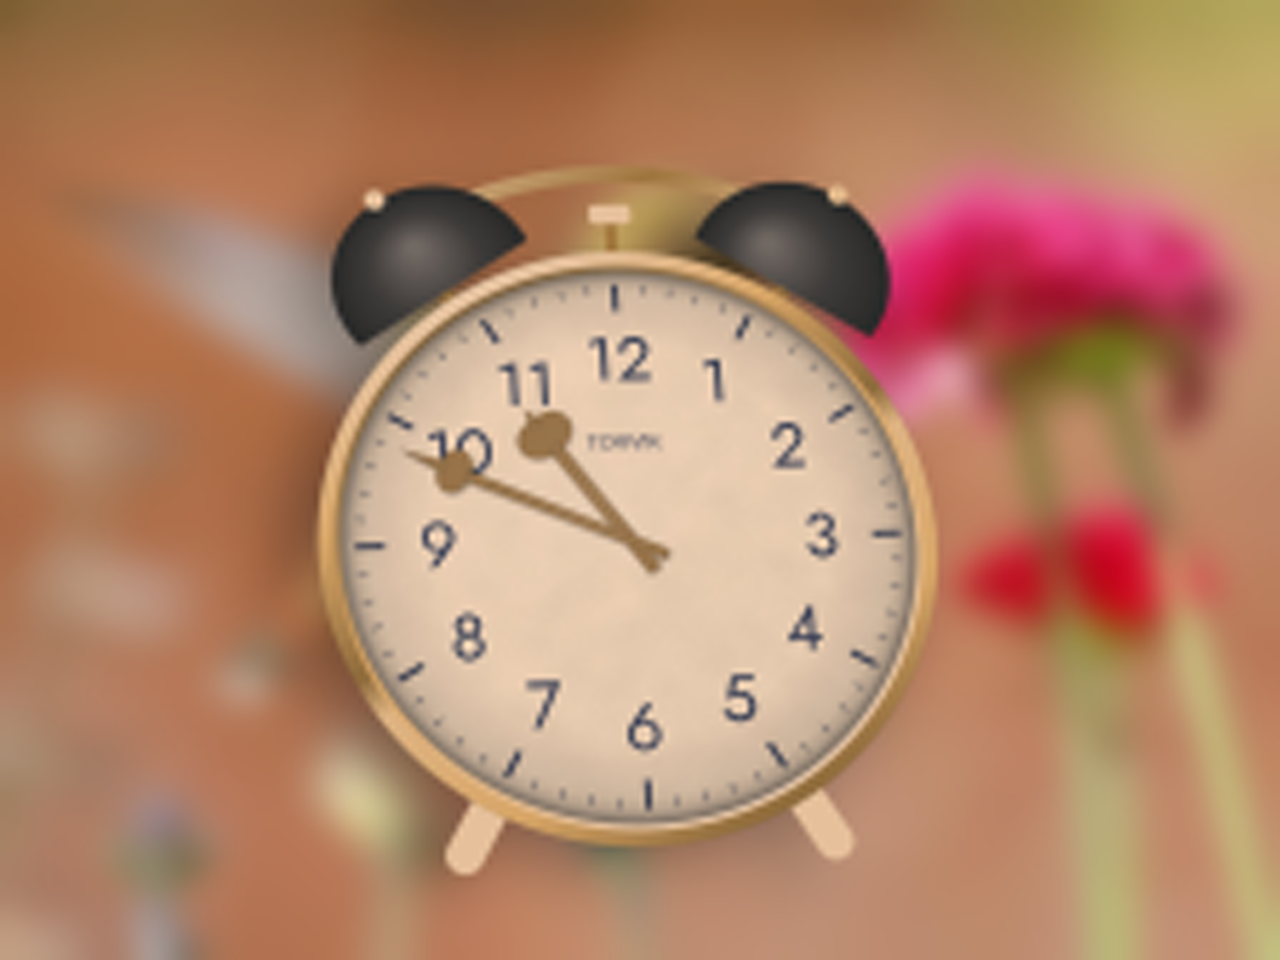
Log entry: **10:49**
